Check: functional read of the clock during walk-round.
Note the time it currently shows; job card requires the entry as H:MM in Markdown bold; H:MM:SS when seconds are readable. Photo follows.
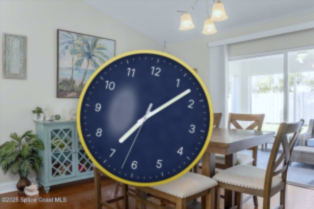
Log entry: **7:07:32**
